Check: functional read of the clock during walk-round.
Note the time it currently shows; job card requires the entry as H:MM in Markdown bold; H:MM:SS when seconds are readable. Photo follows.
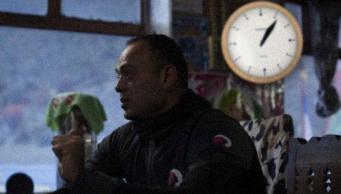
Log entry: **1:06**
